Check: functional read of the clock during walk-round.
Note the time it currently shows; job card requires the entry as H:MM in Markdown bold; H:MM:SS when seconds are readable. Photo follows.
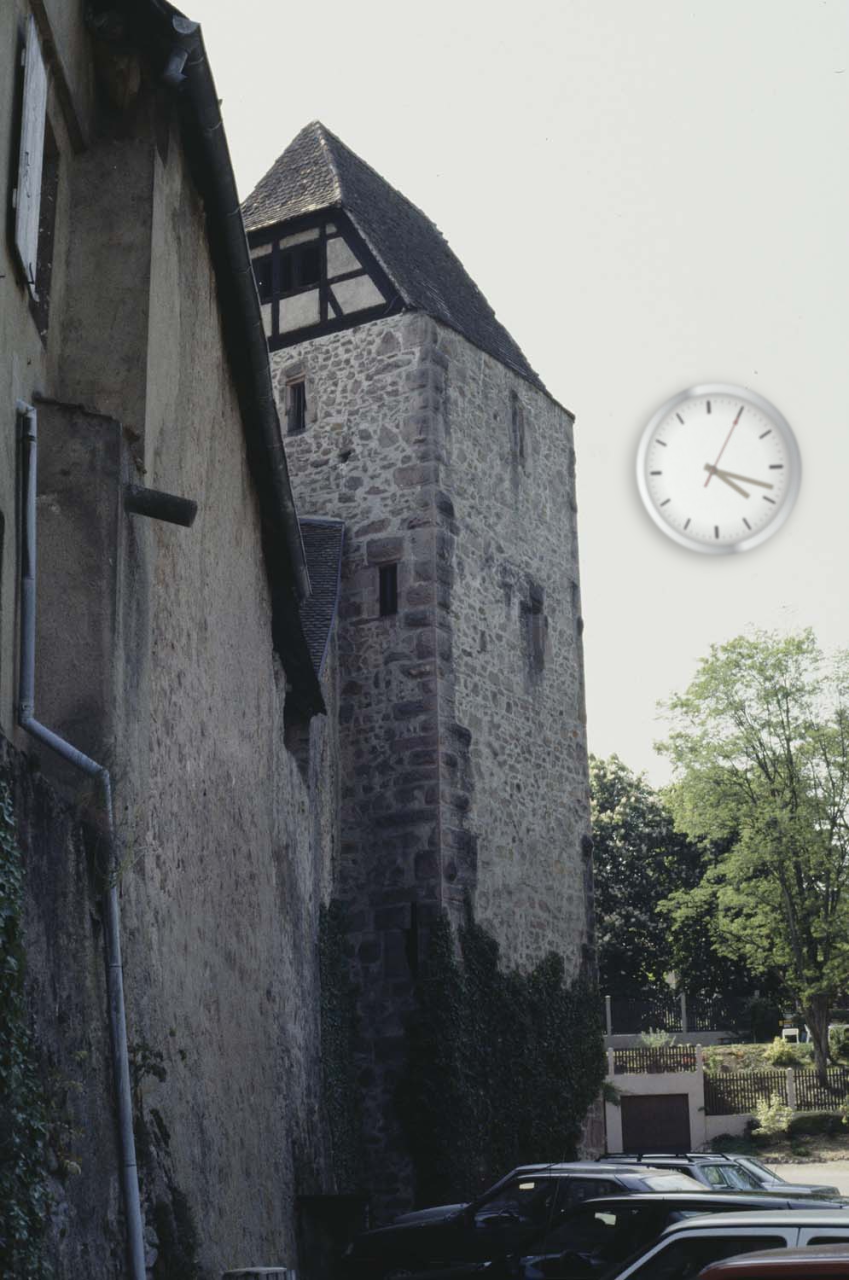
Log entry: **4:18:05**
